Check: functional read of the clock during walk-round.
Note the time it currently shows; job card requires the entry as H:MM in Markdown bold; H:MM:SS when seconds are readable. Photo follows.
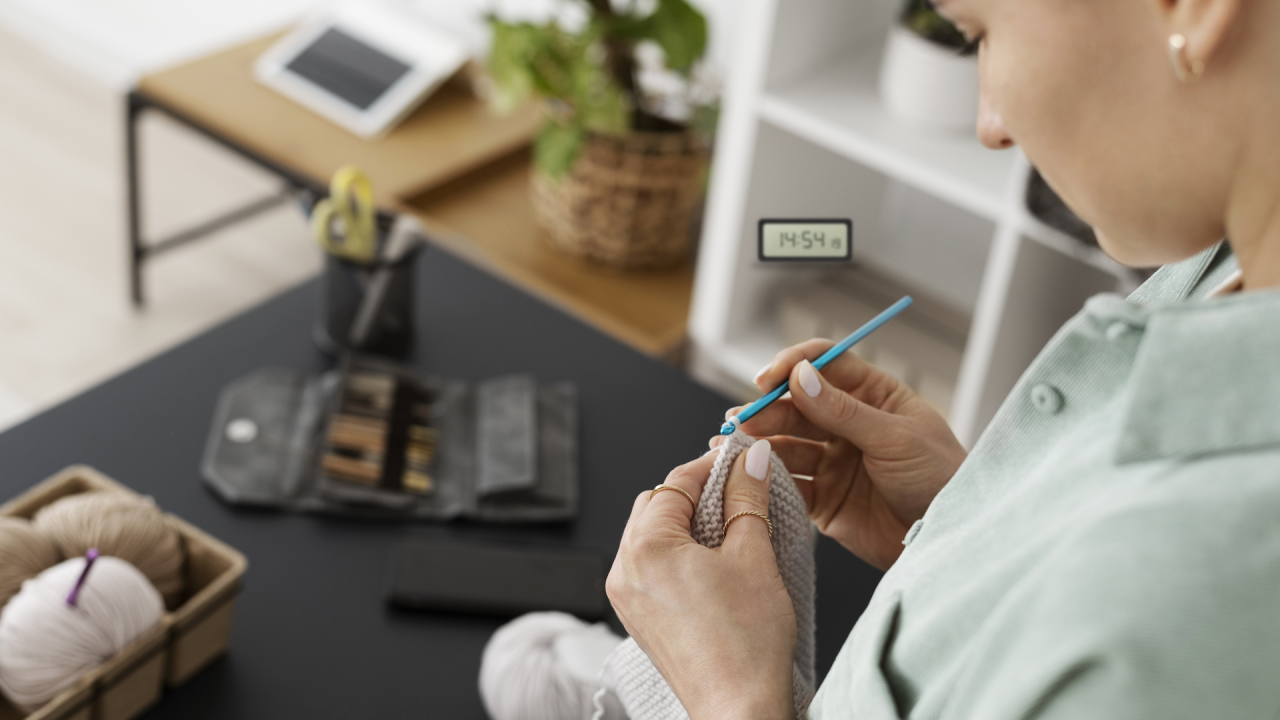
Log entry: **14:54**
